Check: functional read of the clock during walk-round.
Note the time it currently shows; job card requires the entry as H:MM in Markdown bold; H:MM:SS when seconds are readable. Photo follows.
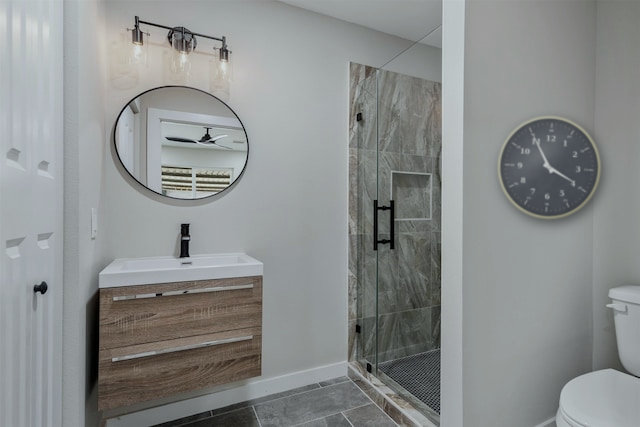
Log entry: **3:55**
